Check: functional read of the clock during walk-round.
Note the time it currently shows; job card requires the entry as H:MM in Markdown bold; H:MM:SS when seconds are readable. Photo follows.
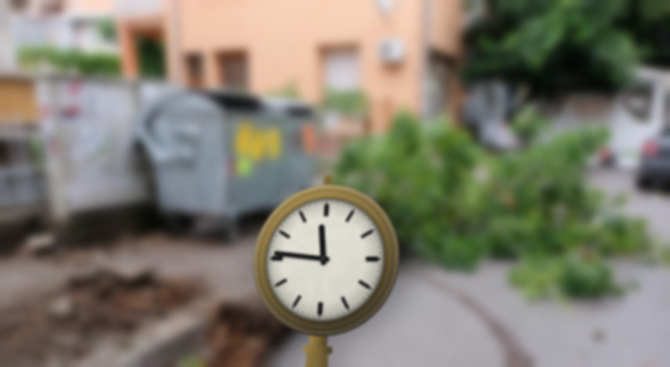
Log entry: **11:46**
